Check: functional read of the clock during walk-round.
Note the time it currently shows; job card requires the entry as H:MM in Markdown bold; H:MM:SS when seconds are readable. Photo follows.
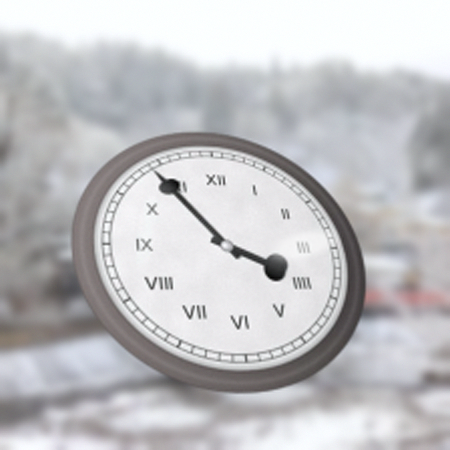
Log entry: **3:54**
